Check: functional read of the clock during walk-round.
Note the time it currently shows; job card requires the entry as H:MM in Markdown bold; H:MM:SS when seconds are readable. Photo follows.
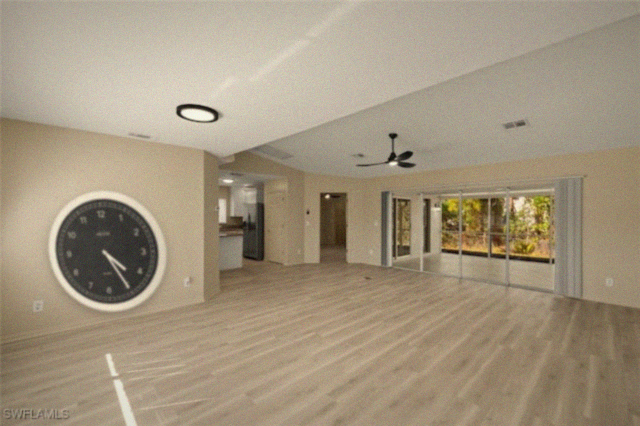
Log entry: **4:25**
